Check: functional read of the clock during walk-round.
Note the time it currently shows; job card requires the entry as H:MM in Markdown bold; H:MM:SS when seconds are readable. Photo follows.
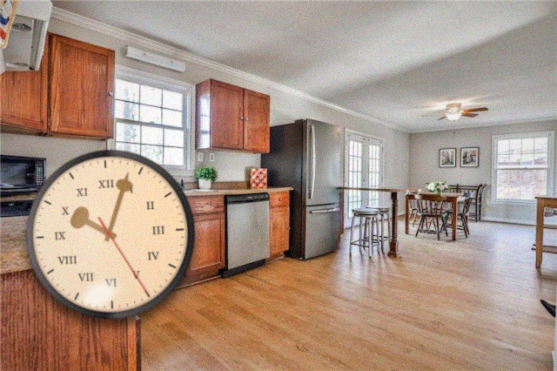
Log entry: **10:03:25**
